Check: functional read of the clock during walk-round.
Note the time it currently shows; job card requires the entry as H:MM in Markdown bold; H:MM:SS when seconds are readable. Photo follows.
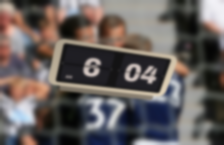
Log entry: **6:04**
